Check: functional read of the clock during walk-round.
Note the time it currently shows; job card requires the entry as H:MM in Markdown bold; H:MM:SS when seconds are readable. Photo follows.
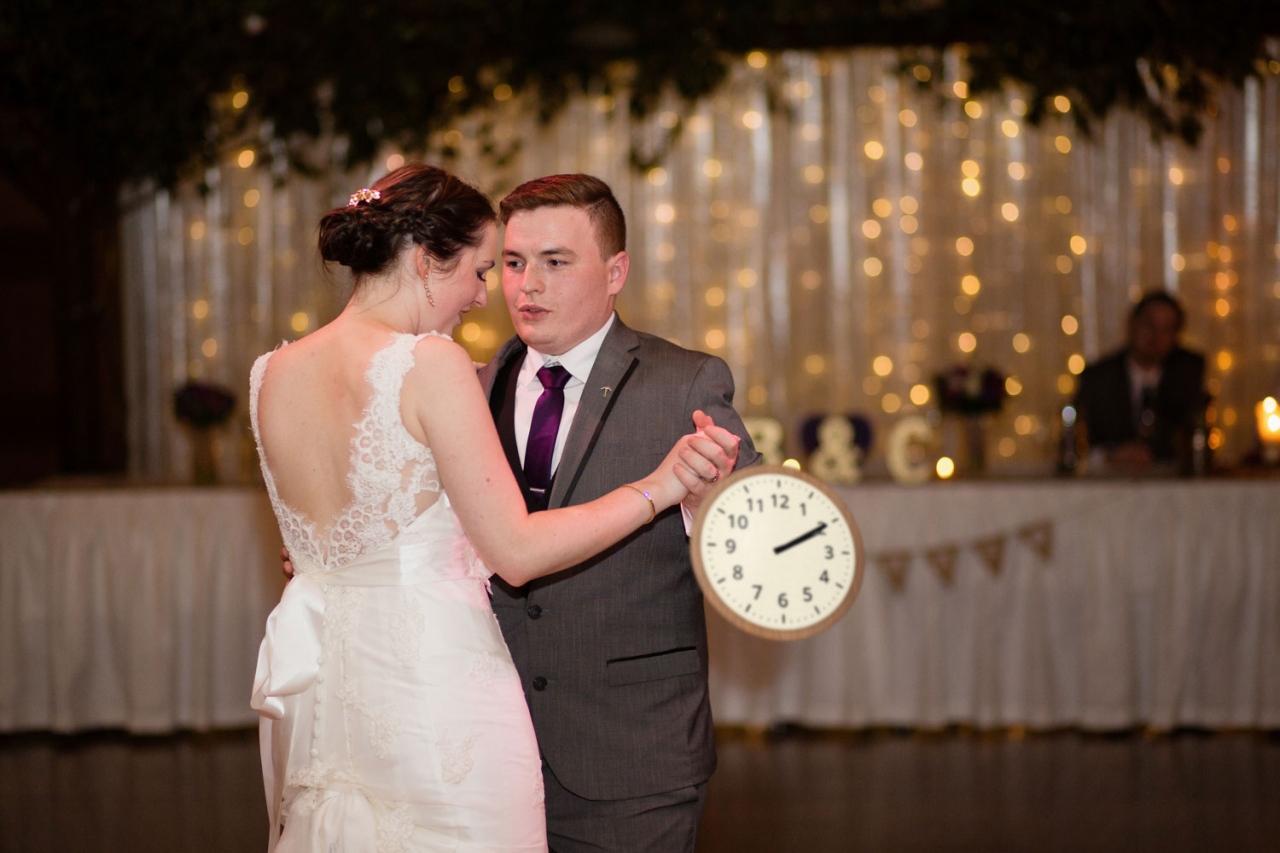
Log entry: **2:10**
